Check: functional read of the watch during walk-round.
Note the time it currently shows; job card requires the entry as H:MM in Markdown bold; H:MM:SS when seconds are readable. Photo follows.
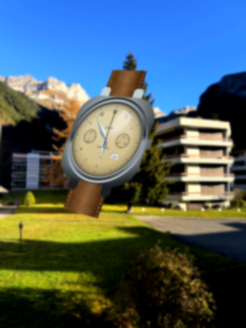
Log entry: **5:53**
